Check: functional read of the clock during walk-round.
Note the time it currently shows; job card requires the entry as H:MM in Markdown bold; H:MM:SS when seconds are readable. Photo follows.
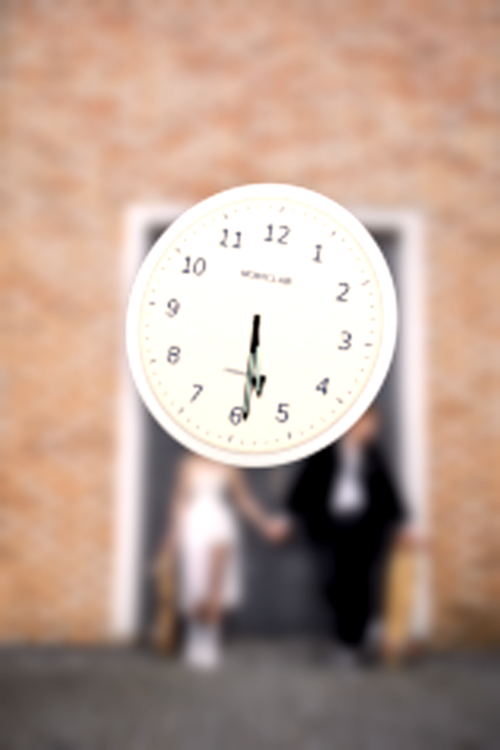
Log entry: **5:29**
